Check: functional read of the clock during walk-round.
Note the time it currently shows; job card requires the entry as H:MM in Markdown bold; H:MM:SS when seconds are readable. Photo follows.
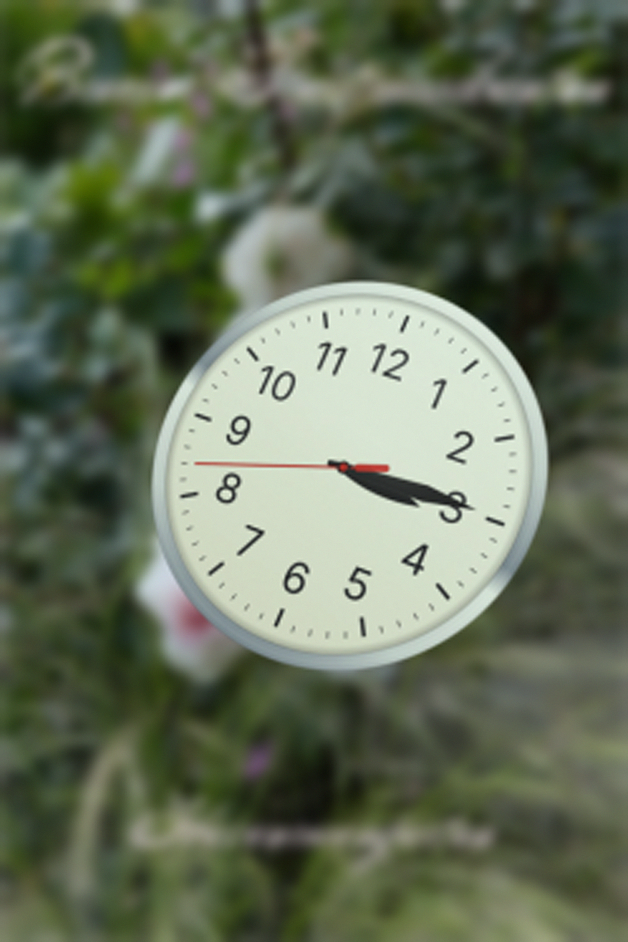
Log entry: **3:14:42**
